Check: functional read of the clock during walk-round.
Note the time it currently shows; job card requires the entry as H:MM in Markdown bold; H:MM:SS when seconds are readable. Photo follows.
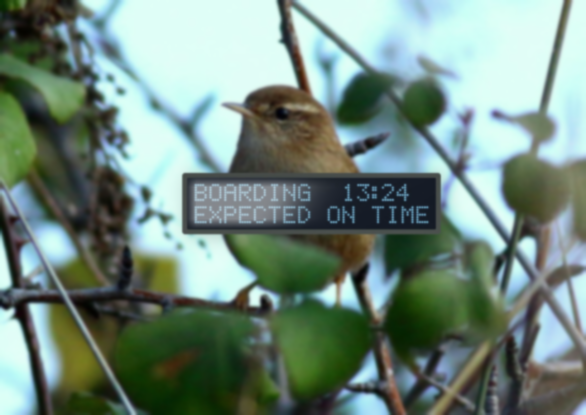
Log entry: **13:24**
